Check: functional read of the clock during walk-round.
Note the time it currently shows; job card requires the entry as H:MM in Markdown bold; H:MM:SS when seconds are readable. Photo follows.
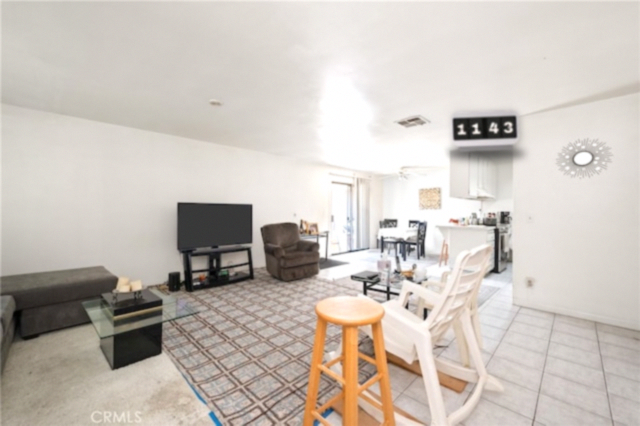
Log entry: **11:43**
